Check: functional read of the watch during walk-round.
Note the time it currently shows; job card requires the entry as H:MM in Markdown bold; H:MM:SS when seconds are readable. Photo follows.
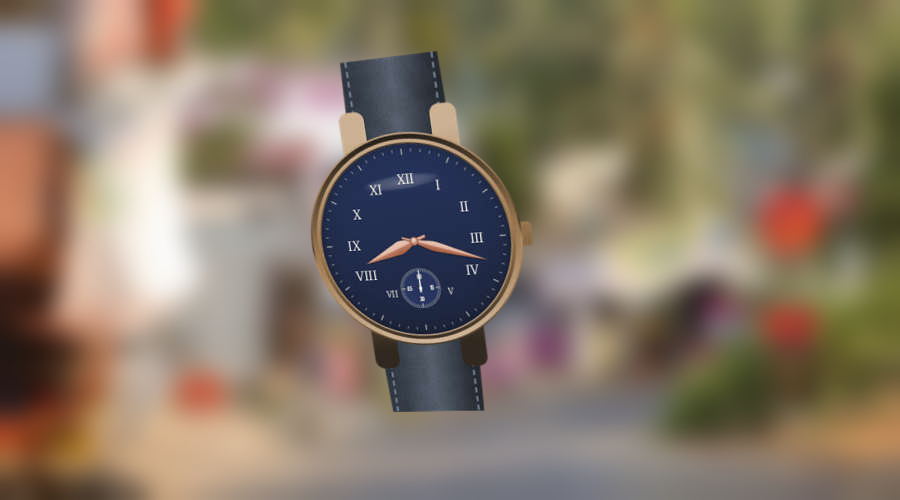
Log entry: **8:18**
